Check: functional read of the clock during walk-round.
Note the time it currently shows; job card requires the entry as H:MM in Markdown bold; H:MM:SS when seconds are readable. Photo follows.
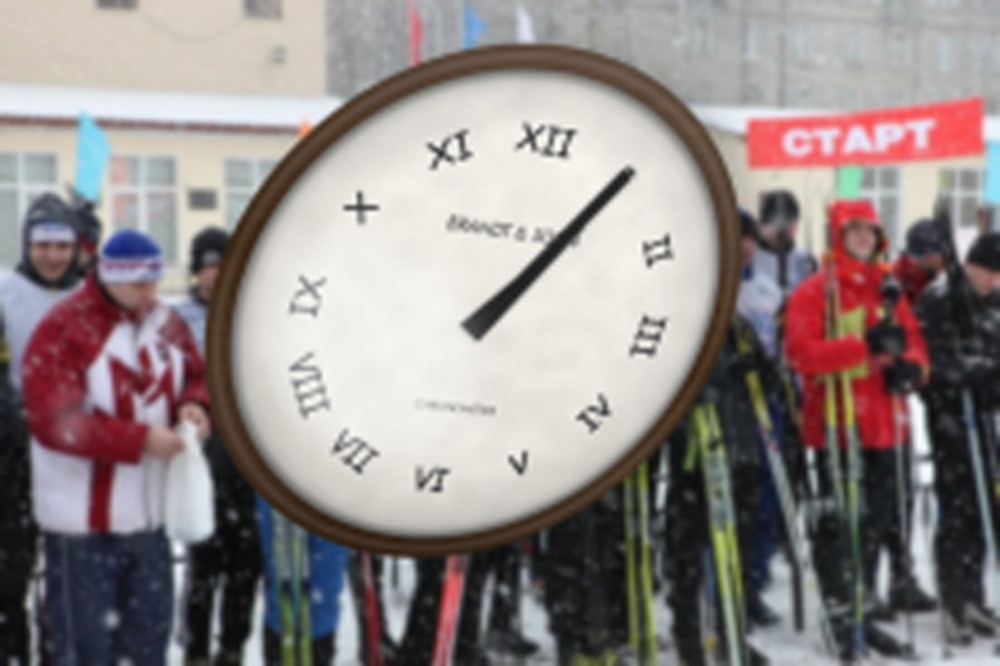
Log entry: **1:05**
